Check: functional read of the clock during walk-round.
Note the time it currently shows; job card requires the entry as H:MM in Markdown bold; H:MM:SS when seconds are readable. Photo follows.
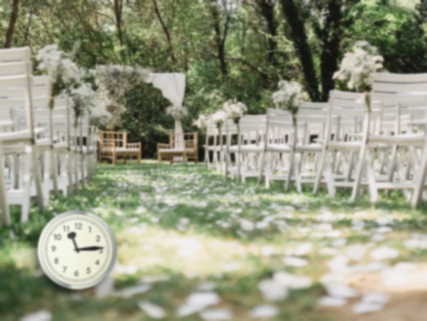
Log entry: **11:14**
